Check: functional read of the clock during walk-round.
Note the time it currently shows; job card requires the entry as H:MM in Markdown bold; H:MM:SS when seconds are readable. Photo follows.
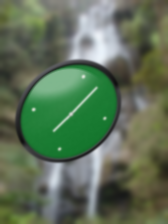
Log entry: **7:05**
